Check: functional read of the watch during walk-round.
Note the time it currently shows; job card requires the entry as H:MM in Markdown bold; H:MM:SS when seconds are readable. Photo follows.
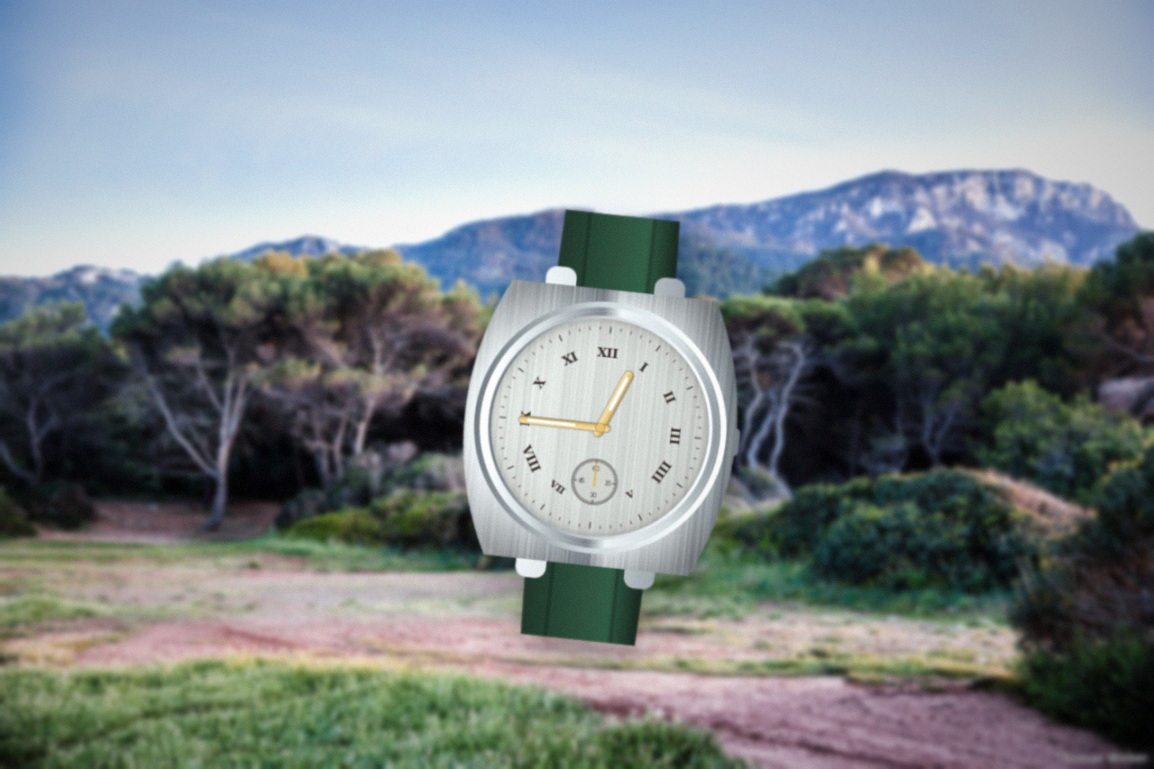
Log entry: **12:45**
